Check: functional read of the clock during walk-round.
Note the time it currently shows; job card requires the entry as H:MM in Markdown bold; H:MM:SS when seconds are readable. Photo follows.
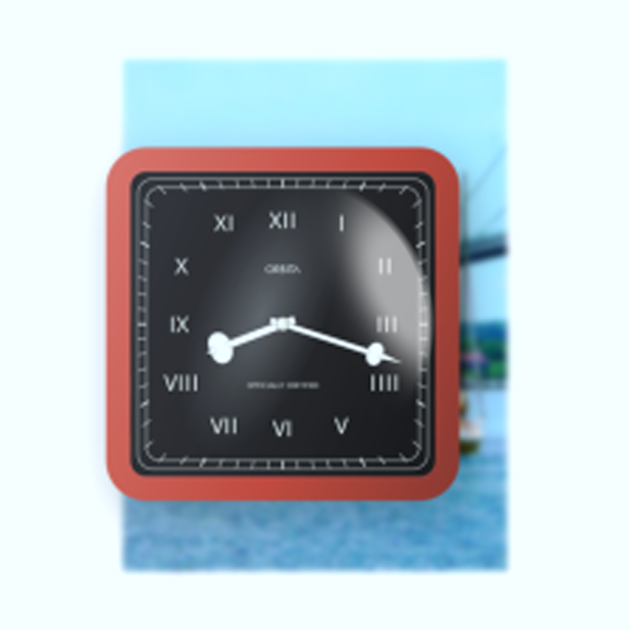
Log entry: **8:18**
